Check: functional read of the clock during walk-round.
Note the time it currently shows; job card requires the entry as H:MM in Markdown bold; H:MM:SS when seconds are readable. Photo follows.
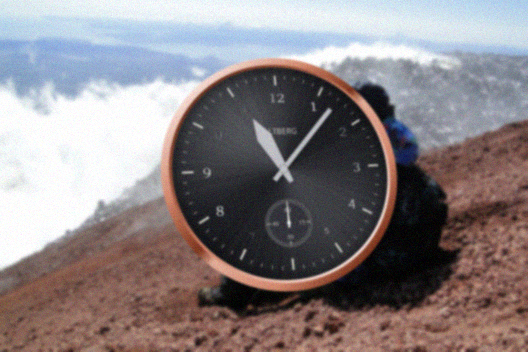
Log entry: **11:07**
